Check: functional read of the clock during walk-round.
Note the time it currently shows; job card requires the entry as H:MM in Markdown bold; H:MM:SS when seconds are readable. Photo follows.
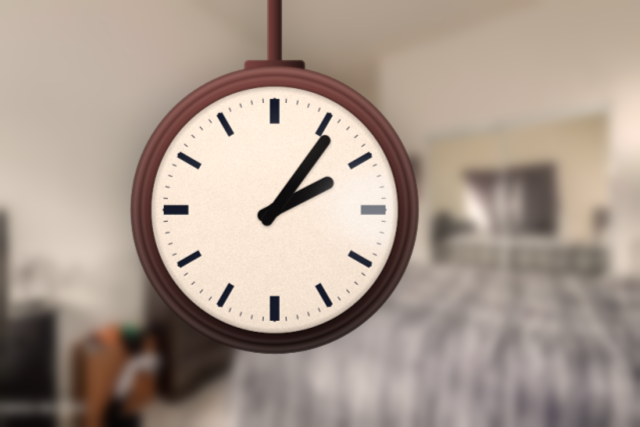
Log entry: **2:06**
